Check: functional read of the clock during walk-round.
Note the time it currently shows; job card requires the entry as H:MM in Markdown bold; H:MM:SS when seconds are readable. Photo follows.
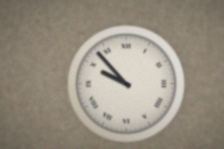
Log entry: **9:53**
